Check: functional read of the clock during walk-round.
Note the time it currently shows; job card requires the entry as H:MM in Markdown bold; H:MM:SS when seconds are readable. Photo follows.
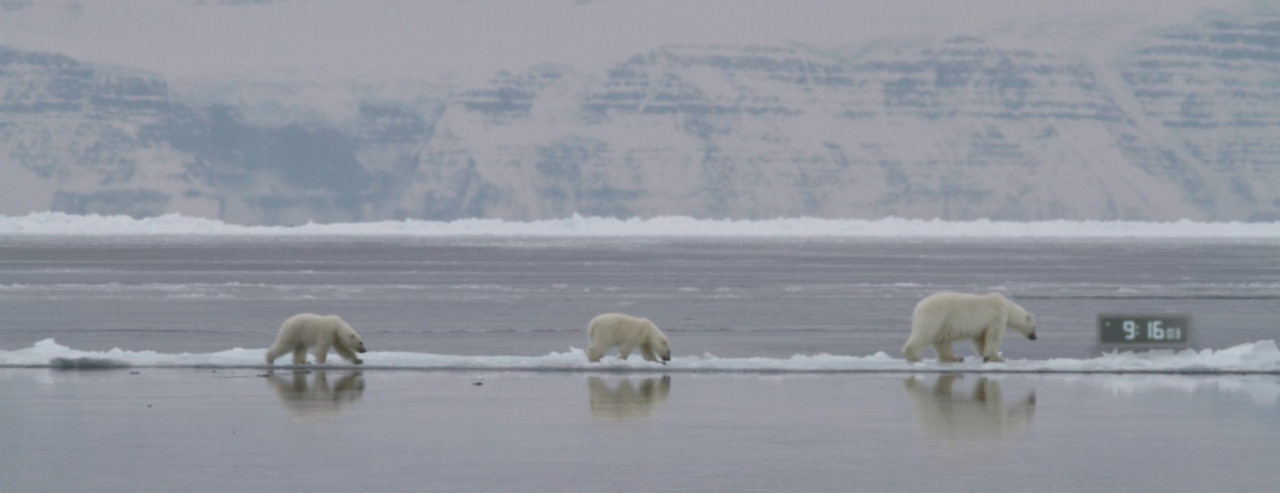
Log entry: **9:16**
